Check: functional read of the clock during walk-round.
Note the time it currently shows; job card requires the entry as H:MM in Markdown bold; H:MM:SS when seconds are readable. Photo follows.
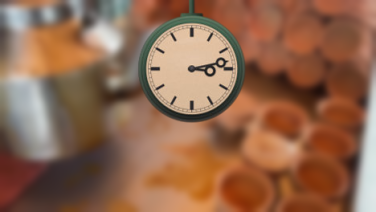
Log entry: **3:13**
